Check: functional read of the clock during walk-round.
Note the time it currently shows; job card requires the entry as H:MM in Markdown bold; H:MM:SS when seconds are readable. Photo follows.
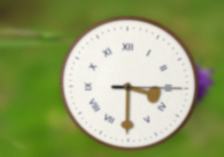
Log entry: **3:30:15**
